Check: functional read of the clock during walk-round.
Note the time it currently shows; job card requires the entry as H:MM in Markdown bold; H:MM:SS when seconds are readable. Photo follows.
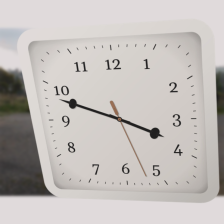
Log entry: **3:48:27**
